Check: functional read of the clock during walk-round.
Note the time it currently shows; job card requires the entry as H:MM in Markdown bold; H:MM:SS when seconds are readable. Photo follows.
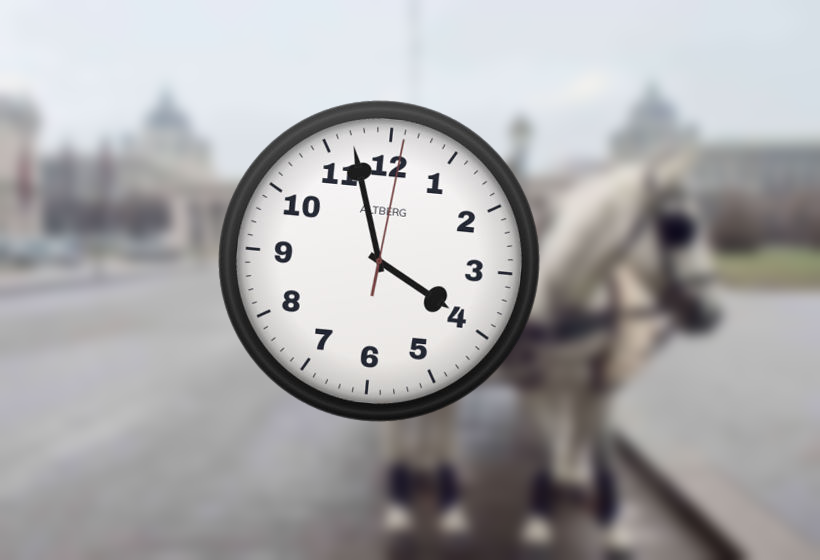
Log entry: **3:57:01**
